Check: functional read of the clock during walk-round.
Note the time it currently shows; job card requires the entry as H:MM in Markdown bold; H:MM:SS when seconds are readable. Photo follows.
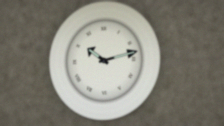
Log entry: **10:13**
